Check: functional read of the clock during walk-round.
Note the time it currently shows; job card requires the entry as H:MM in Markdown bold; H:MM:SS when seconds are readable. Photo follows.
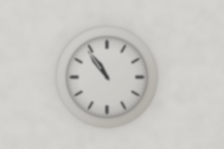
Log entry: **10:54**
